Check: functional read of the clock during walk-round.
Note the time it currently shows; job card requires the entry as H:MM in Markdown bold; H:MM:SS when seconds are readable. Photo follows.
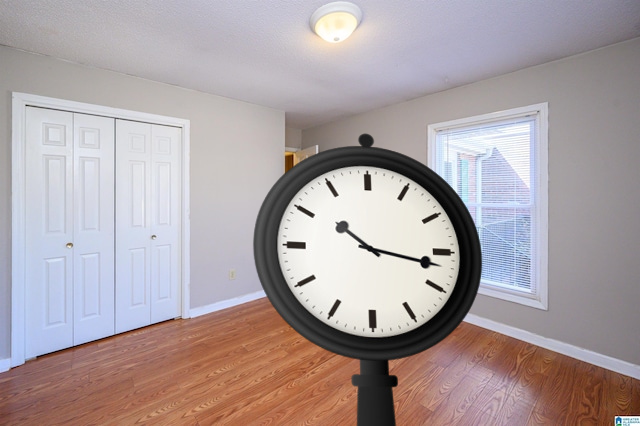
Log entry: **10:17**
